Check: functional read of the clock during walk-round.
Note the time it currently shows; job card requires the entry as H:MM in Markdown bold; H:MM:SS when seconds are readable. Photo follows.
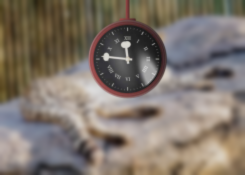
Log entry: **11:46**
